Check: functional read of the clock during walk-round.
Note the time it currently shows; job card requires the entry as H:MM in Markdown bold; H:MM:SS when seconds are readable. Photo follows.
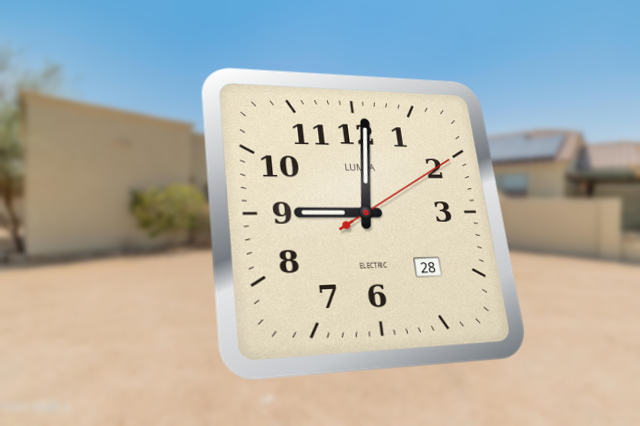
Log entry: **9:01:10**
